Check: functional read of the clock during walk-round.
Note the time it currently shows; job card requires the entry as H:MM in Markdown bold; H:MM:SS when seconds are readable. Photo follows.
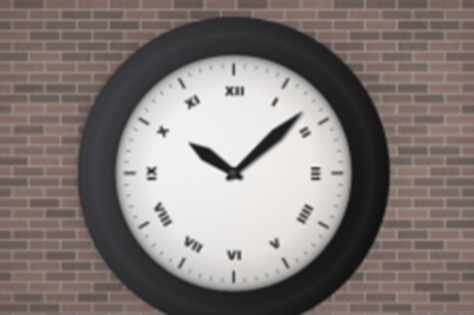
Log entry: **10:08**
